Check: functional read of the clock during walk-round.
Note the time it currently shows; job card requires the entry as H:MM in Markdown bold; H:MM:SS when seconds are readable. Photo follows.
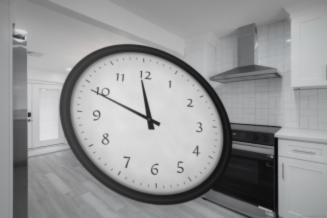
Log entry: **11:49**
